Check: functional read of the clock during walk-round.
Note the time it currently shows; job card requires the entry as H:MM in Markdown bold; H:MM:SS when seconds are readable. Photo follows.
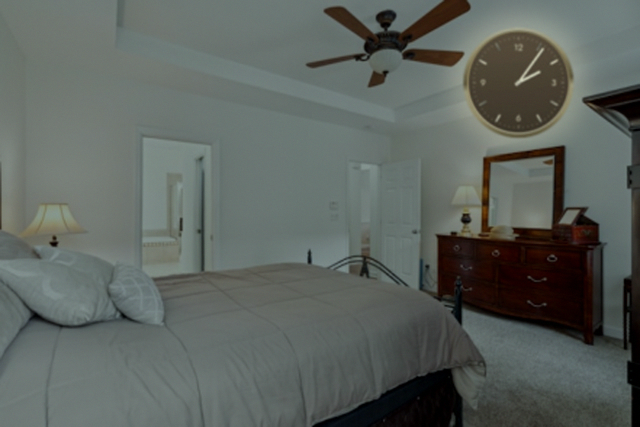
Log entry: **2:06**
